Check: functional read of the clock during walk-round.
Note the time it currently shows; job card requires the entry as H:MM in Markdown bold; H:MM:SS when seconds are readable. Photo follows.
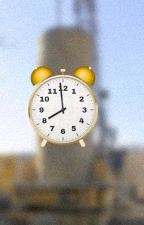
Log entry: **7:59**
